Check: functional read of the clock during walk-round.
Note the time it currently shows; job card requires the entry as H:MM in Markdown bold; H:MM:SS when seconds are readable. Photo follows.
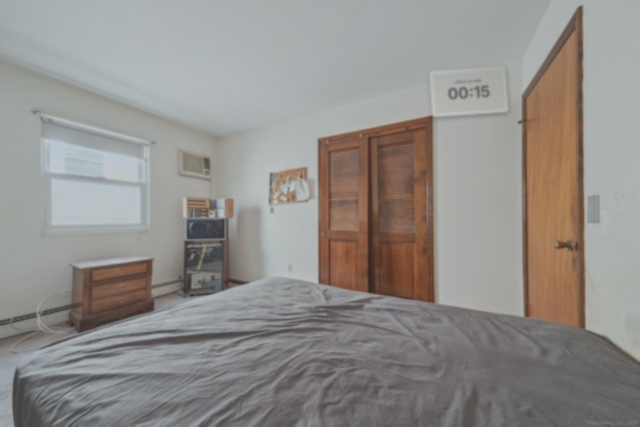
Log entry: **0:15**
